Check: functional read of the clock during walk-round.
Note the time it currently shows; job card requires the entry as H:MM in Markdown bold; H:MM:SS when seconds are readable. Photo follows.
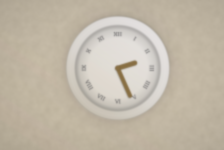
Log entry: **2:26**
